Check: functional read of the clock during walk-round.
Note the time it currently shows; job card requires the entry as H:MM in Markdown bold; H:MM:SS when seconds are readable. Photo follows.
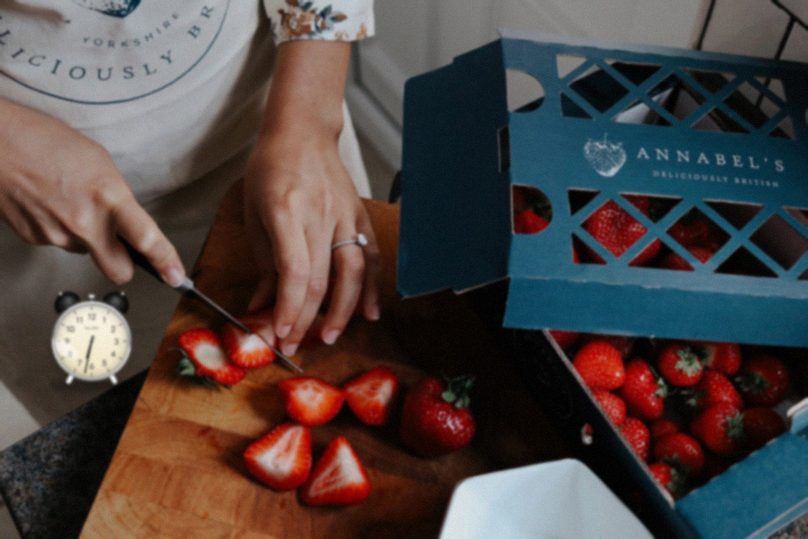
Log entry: **6:32**
